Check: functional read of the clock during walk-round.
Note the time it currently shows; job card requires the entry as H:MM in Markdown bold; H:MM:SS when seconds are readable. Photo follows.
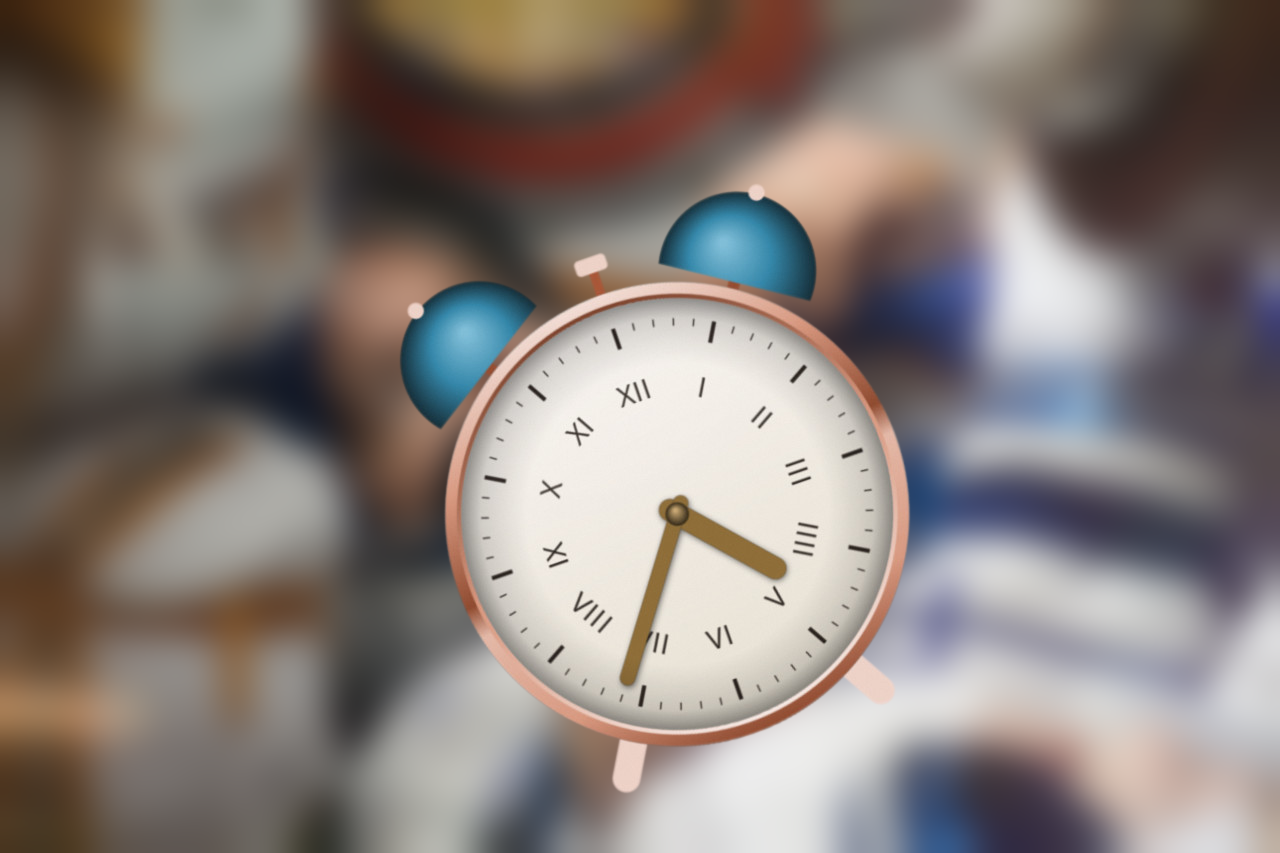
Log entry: **4:36**
